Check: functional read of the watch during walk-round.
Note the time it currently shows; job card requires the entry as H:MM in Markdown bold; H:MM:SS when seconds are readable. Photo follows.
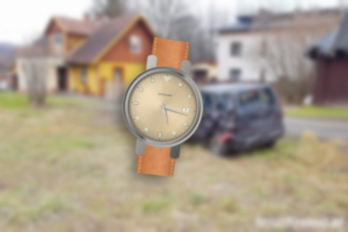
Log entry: **5:17**
